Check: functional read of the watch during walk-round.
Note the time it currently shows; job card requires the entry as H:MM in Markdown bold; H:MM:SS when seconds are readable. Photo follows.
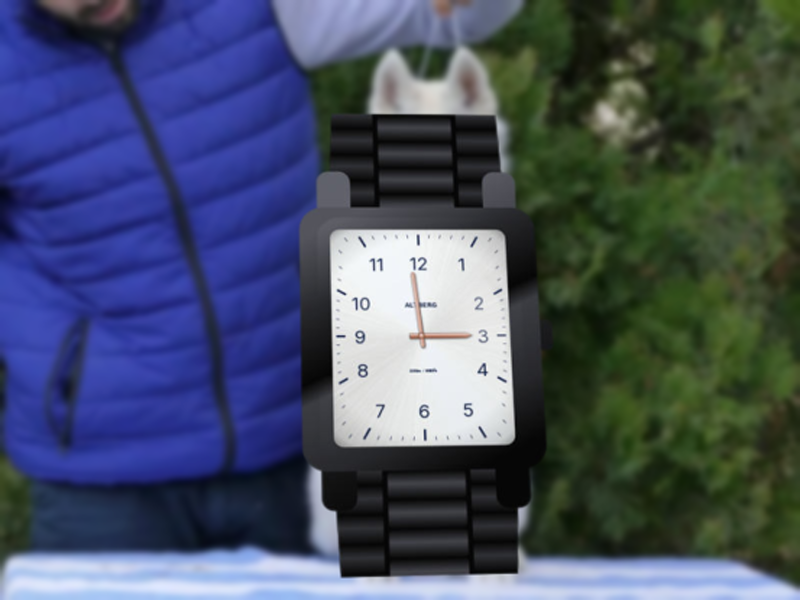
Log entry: **2:59**
